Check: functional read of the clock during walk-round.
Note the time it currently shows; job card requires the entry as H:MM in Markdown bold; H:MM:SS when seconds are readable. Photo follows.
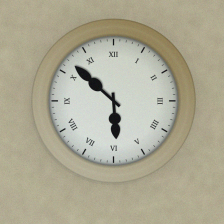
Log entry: **5:52**
